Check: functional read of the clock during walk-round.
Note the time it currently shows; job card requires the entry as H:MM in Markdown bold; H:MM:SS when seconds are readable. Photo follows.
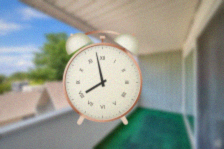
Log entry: **7:58**
